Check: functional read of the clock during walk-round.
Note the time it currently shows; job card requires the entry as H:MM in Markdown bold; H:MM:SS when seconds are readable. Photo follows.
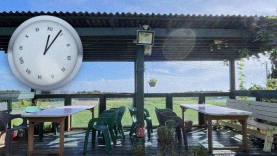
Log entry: **12:04**
